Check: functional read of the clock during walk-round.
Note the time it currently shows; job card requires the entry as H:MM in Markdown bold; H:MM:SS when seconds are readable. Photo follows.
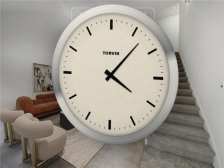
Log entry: **4:07**
